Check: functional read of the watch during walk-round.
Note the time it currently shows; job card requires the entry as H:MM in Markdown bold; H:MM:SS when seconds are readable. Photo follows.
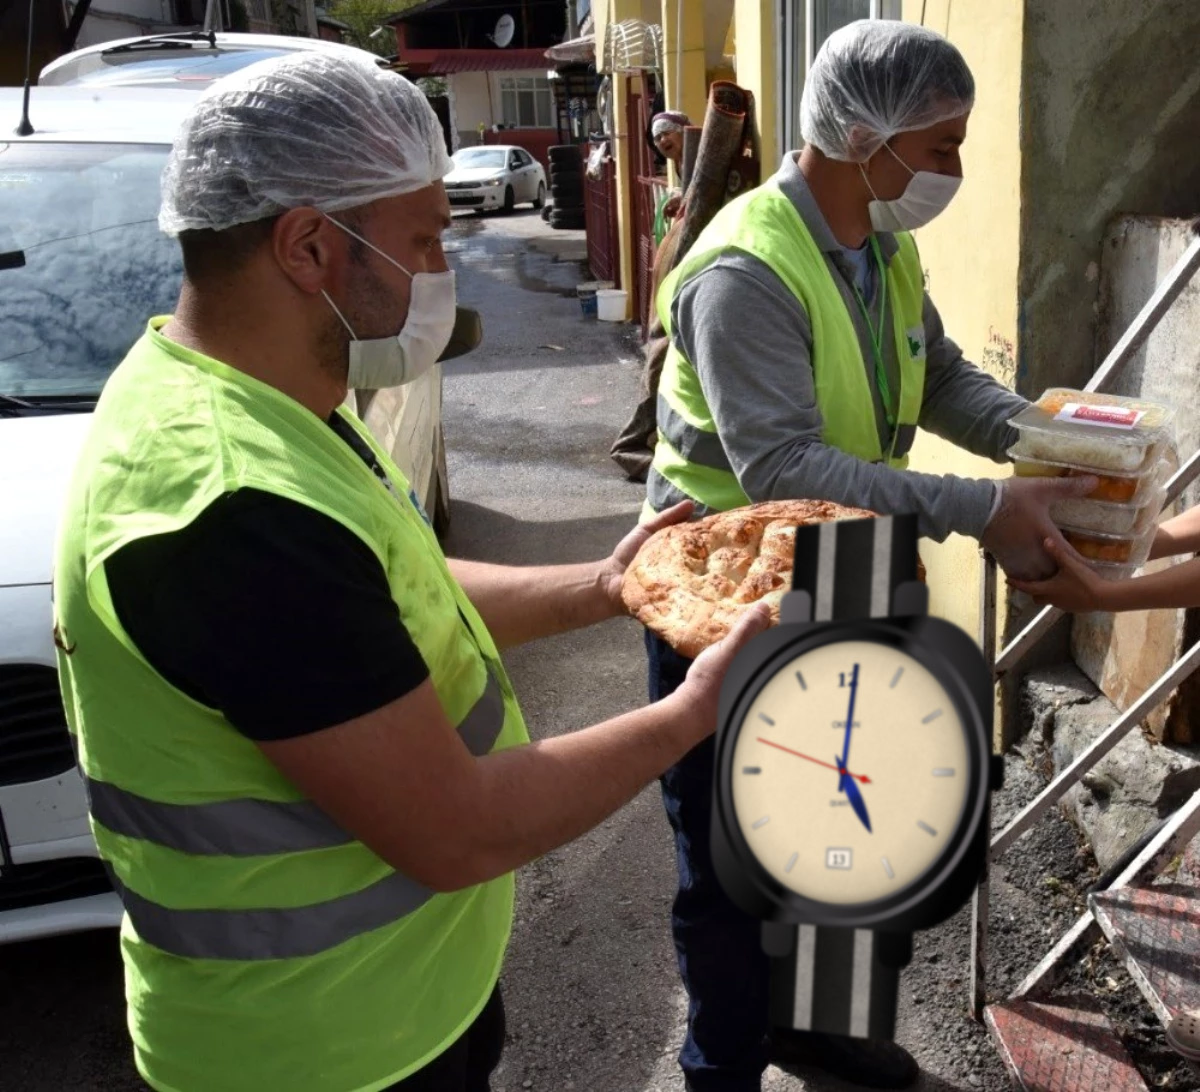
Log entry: **5:00:48**
